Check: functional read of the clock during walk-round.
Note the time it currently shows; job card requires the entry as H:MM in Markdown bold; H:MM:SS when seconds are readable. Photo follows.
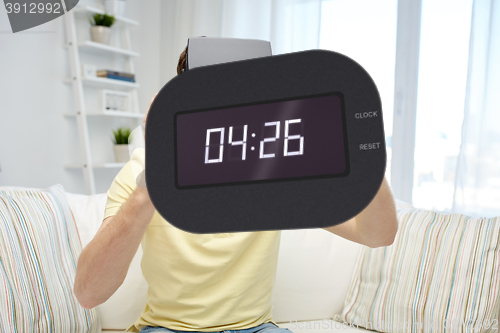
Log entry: **4:26**
